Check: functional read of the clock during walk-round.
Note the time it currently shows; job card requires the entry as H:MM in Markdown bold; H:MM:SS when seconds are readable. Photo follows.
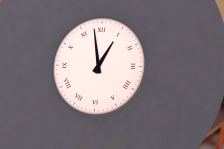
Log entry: **12:58**
